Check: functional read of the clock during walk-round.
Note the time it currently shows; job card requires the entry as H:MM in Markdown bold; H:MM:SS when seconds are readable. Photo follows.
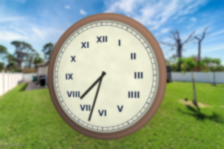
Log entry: **7:33**
